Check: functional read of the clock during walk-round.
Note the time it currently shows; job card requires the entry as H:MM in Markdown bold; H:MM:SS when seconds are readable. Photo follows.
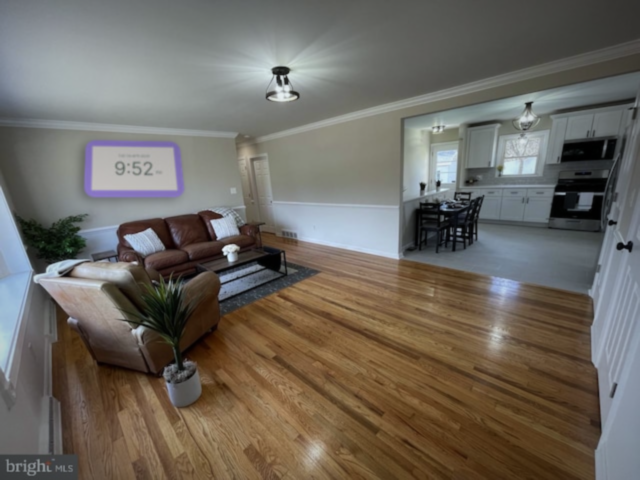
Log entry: **9:52**
